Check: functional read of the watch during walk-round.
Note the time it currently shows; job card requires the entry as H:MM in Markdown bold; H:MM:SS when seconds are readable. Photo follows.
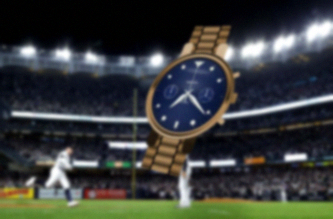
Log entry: **7:21**
